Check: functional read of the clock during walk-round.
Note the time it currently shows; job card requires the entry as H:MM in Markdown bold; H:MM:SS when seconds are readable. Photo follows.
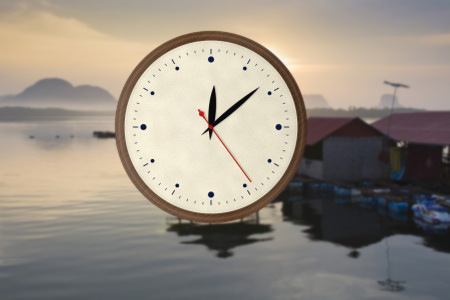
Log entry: **12:08:24**
